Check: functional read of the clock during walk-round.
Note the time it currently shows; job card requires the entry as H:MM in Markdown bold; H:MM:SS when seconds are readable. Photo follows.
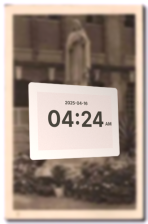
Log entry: **4:24**
